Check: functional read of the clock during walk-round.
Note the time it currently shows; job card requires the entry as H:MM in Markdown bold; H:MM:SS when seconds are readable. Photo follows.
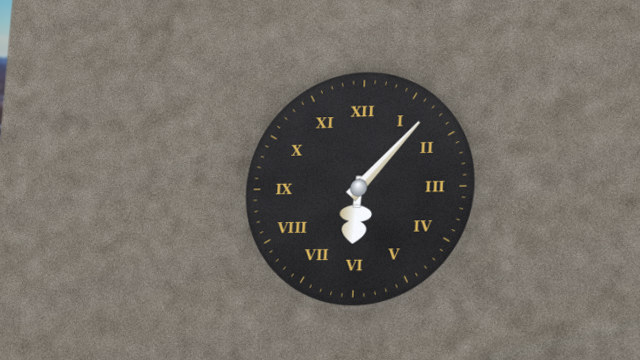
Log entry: **6:07**
